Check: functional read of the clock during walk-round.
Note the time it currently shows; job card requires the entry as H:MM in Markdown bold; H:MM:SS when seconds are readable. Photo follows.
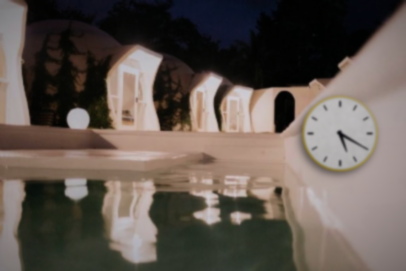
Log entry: **5:20**
